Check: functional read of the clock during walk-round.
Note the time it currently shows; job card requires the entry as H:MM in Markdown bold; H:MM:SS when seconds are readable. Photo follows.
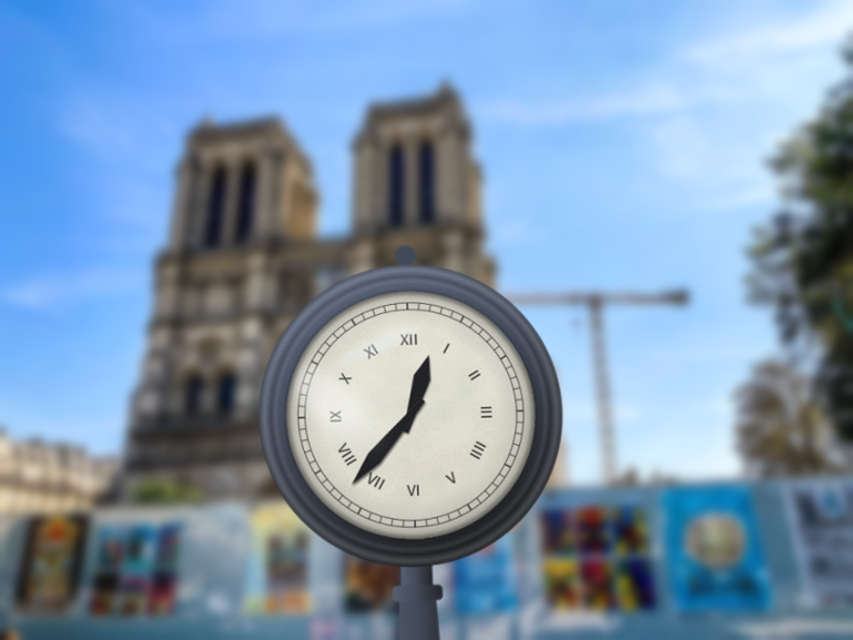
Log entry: **12:37**
